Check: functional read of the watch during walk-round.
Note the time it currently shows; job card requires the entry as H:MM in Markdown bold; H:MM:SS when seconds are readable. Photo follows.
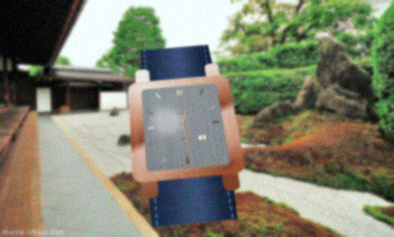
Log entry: **12:29**
